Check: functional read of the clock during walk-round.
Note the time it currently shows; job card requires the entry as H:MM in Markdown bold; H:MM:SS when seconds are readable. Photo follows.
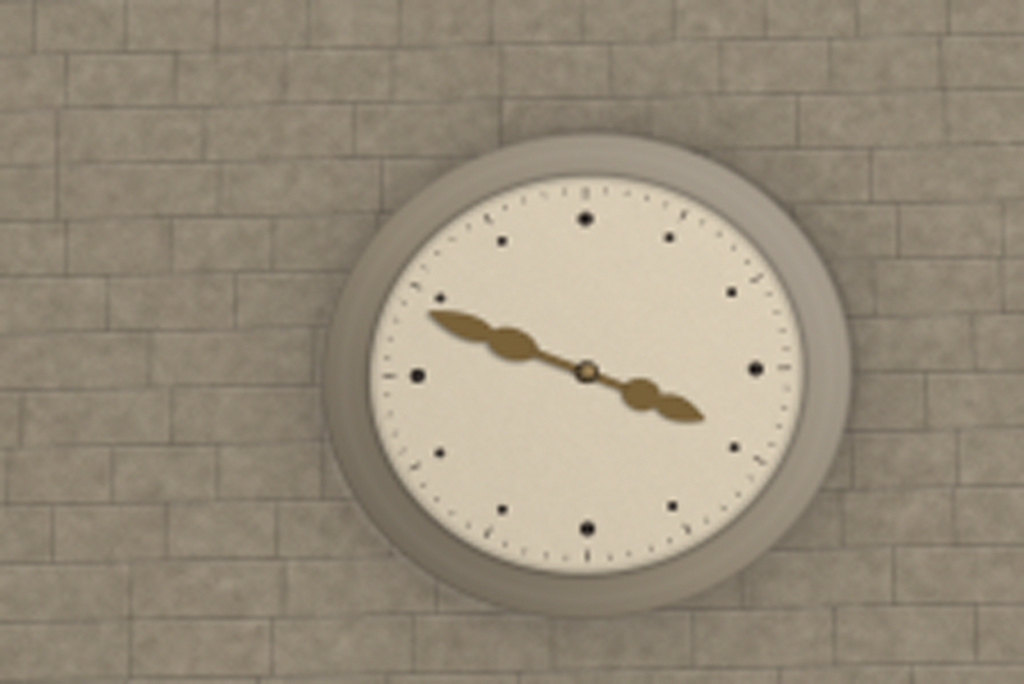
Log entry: **3:49**
